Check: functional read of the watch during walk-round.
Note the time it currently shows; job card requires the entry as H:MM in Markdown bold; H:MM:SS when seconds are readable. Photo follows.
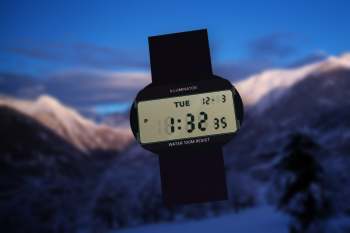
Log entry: **1:32:35**
